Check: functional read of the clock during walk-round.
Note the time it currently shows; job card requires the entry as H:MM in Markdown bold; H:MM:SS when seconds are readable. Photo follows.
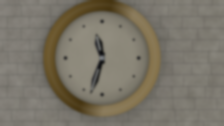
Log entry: **11:33**
